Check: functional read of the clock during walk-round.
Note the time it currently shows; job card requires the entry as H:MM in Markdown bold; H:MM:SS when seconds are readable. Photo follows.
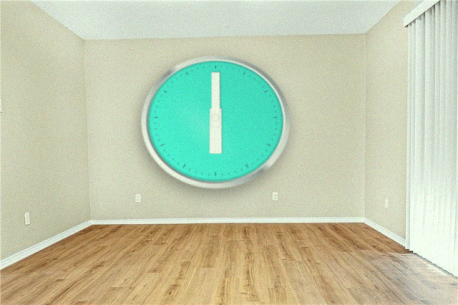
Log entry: **6:00**
